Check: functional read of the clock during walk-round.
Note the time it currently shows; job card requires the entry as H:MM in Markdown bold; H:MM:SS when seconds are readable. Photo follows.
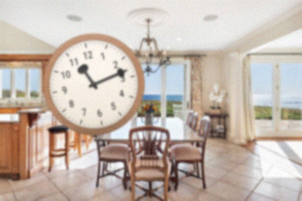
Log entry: **11:13**
